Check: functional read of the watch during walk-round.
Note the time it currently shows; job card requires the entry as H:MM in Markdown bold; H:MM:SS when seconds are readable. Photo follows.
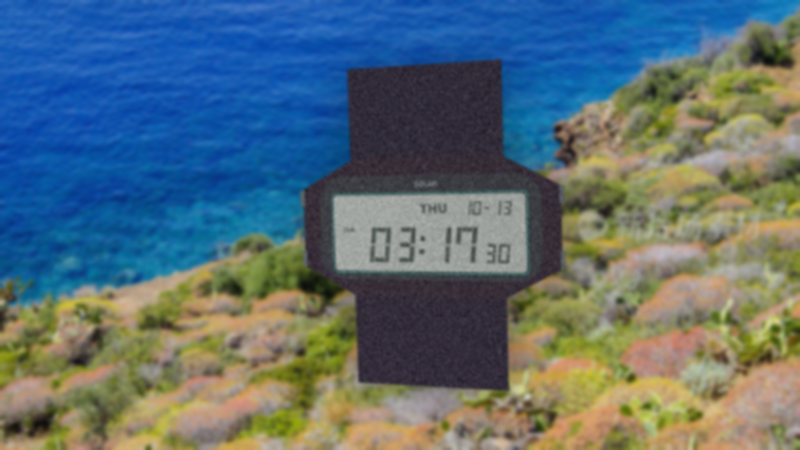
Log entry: **3:17:30**
